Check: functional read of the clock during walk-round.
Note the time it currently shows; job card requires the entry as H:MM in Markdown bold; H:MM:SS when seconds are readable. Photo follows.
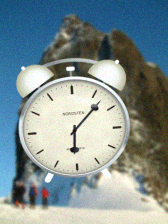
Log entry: **6:07**
